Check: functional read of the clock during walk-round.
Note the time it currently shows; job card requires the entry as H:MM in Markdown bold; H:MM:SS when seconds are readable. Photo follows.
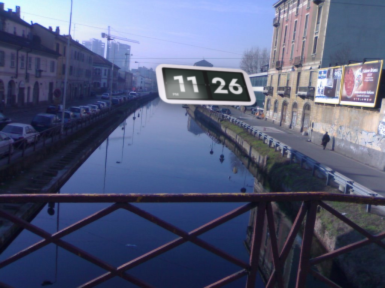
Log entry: **11:26**
